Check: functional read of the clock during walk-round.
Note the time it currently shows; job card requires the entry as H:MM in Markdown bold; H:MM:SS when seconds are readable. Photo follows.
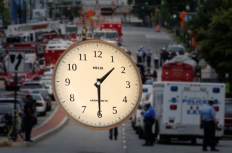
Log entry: **1:30**
